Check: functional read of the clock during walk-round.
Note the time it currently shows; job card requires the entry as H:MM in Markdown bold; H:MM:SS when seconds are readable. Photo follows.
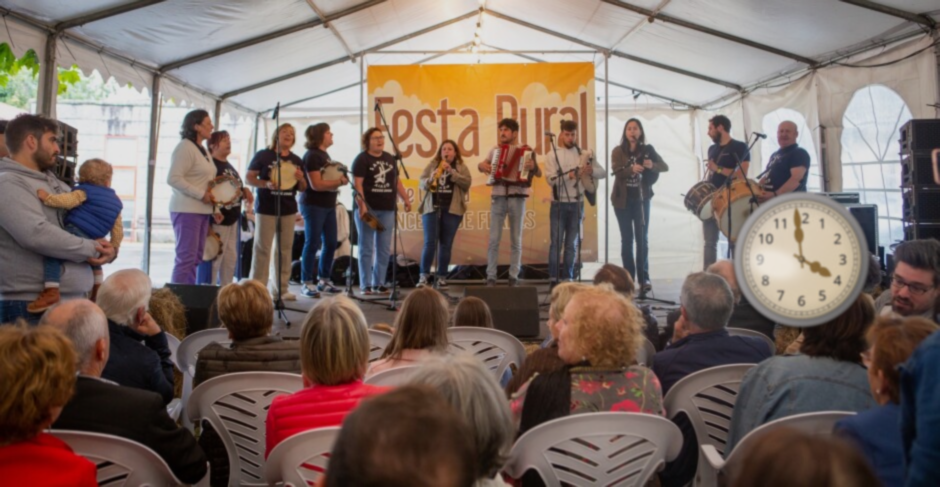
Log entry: **3:59**
